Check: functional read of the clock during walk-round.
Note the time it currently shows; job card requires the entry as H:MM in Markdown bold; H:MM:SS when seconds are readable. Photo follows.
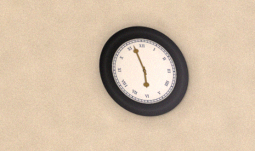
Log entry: **5:57**
